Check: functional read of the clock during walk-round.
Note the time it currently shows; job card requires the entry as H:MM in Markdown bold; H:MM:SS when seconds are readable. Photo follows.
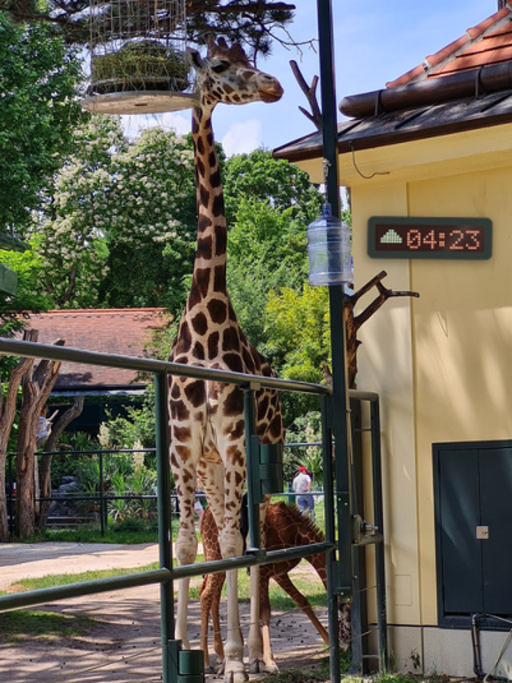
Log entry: **4:23**
